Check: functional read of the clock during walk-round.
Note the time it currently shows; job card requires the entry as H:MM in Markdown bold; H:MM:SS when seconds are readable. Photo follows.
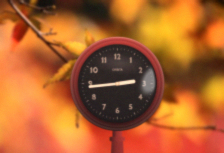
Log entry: **2:44**
